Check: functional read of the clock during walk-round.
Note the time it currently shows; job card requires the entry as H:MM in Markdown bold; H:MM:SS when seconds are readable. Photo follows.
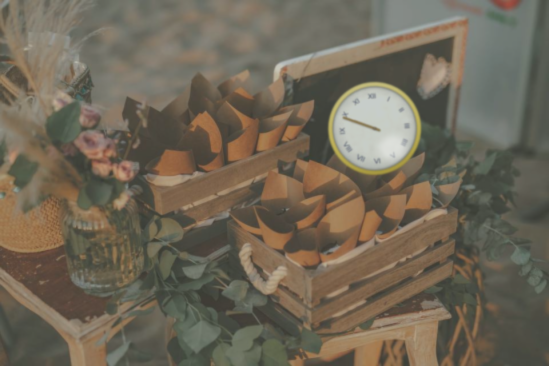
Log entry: **9:49**
